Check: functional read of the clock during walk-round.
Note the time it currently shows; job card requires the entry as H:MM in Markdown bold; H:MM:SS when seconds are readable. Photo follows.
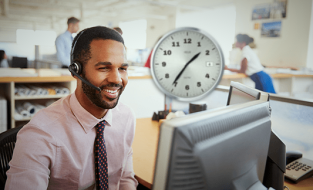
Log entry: **1:36**
